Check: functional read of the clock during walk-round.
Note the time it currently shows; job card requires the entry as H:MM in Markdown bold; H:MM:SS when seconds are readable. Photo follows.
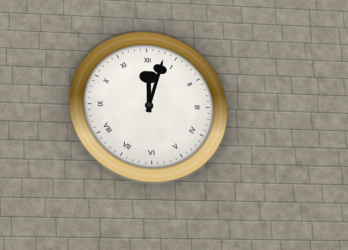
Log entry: **12:03**
